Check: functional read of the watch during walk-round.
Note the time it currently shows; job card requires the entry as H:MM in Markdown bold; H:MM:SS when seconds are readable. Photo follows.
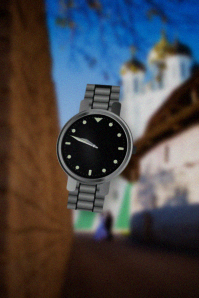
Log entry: **9:48**
